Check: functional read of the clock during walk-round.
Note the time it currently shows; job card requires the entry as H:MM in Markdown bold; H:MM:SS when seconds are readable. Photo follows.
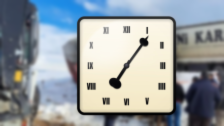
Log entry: **7:06**
